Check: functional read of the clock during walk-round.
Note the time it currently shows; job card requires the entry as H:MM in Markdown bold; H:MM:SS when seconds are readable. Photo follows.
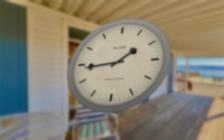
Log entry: **1:44**
